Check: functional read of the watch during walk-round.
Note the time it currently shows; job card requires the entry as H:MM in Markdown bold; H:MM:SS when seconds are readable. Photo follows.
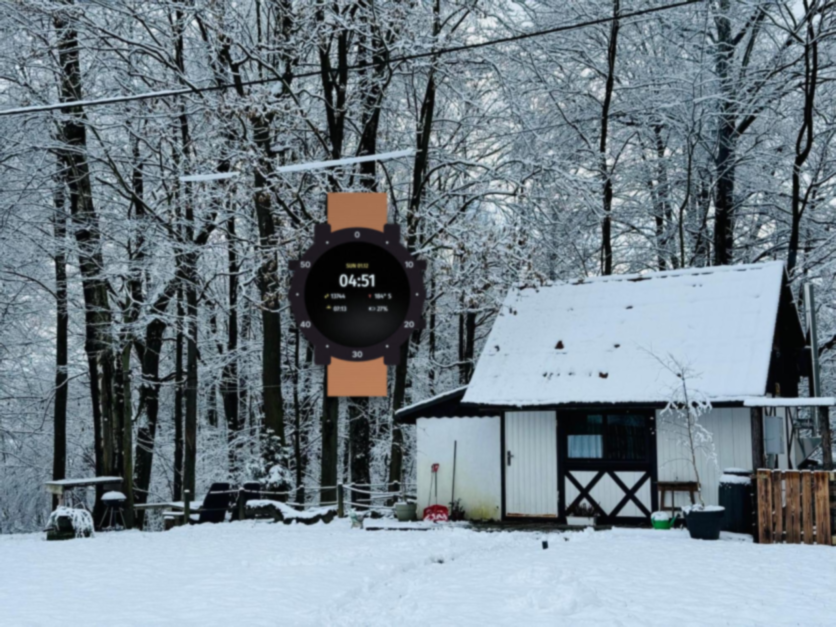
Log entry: **4:51**
